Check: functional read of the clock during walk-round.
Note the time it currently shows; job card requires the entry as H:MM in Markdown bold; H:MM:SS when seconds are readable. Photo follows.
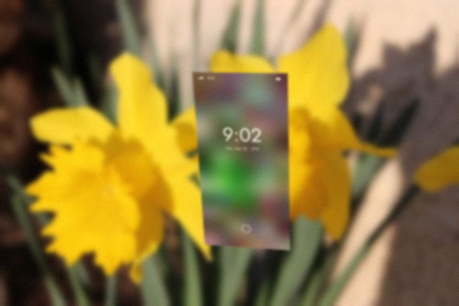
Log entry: **9:02**
